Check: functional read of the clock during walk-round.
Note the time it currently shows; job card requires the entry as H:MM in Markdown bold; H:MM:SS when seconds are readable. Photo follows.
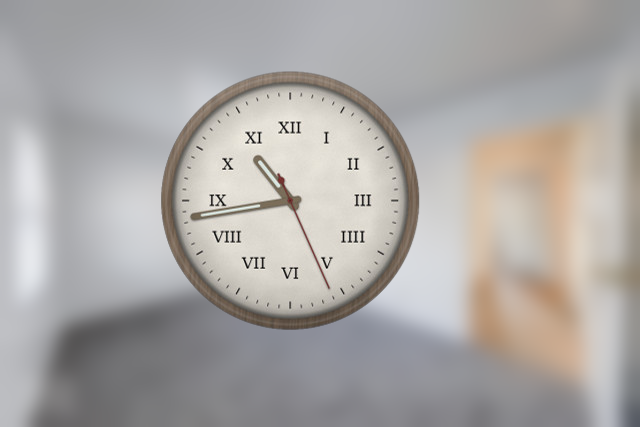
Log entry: **10:43:26**
